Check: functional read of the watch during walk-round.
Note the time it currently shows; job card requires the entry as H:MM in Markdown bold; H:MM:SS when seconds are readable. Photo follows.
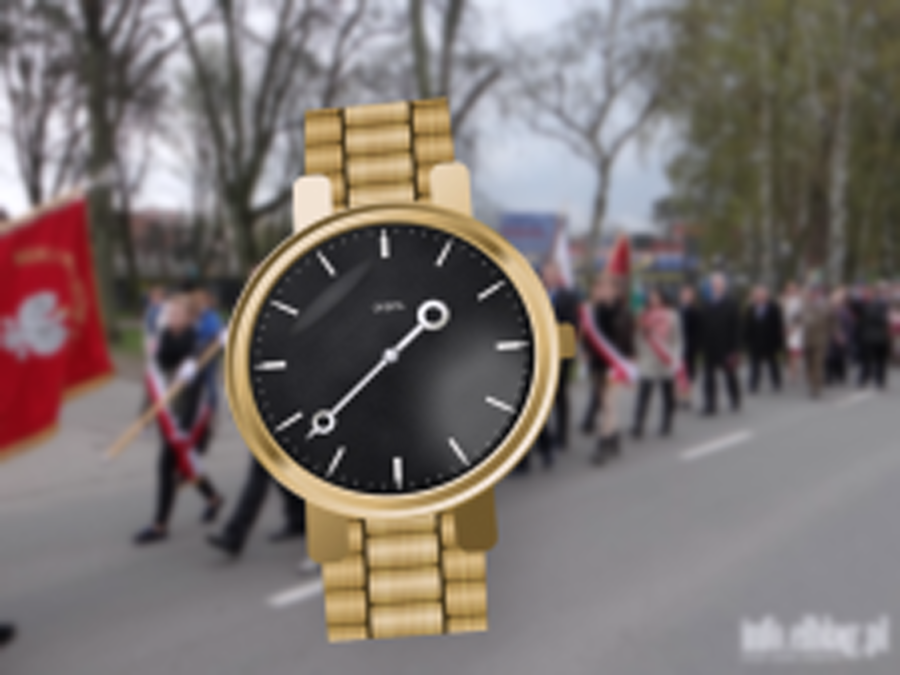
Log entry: **1:38**
